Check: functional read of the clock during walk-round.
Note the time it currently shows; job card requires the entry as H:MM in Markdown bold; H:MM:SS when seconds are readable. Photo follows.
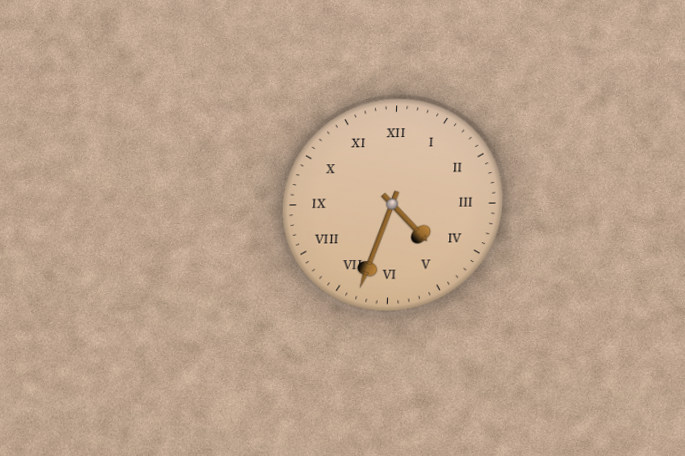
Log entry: **4:33**
